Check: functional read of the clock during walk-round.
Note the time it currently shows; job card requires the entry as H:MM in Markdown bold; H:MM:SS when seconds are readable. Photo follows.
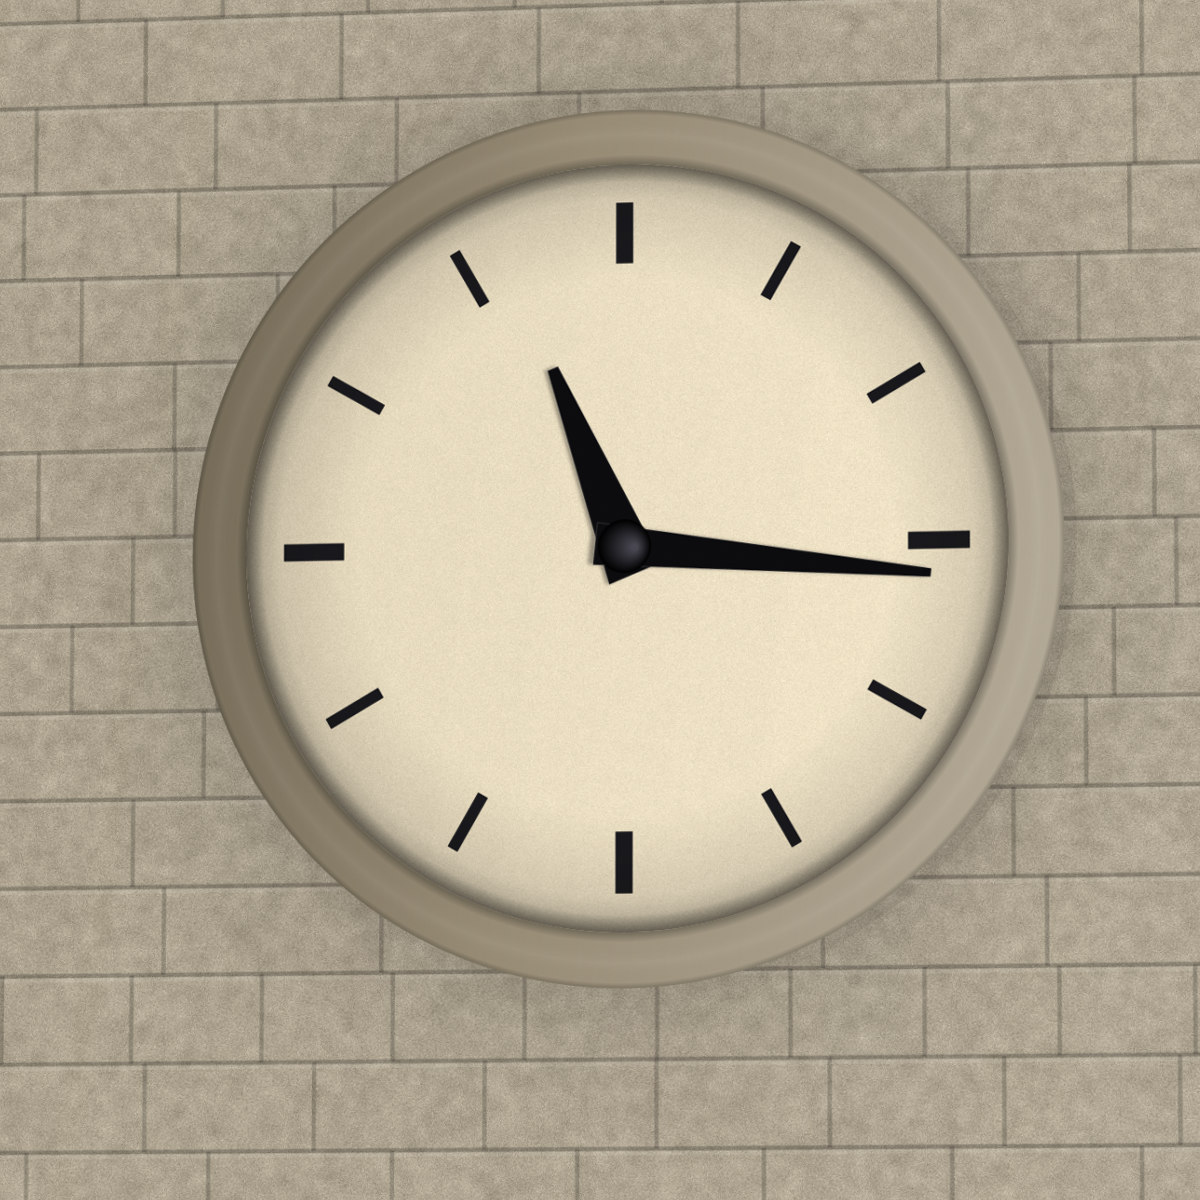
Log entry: **11:16**
